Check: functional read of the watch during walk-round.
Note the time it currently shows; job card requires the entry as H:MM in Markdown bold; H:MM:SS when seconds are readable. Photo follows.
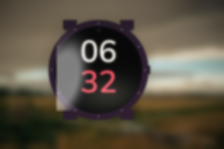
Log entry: **6:32**
